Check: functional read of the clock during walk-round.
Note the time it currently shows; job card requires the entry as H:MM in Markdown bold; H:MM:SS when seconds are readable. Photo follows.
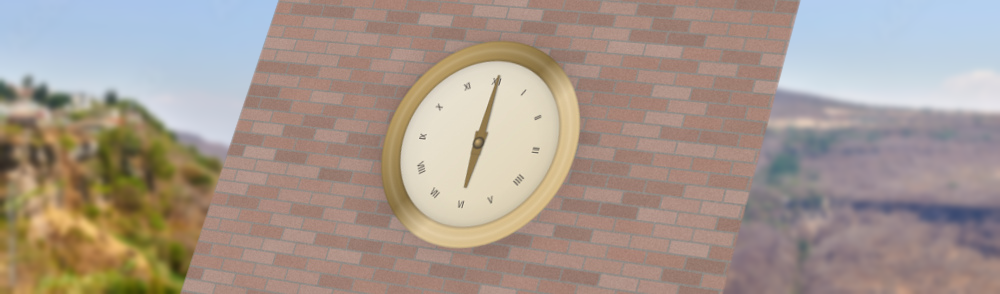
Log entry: **6:00**
